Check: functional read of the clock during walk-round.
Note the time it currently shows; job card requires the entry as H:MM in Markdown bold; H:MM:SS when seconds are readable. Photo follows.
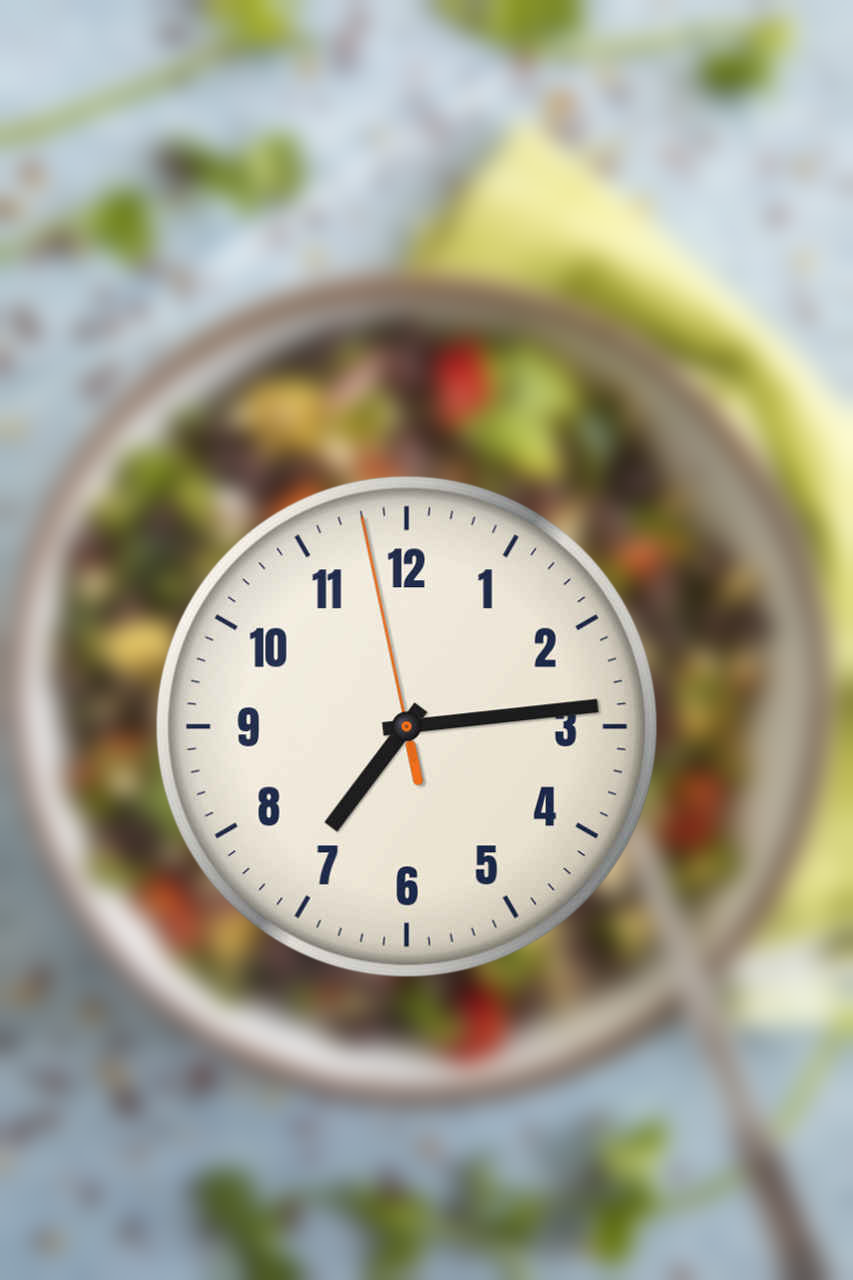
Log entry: **7:13:58**
